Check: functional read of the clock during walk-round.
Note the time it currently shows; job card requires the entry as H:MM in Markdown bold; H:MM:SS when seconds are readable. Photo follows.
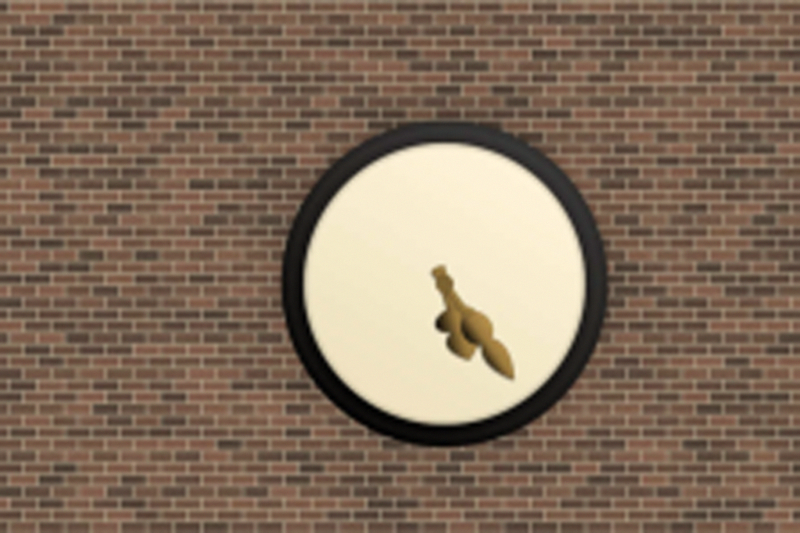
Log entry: **5:24**
